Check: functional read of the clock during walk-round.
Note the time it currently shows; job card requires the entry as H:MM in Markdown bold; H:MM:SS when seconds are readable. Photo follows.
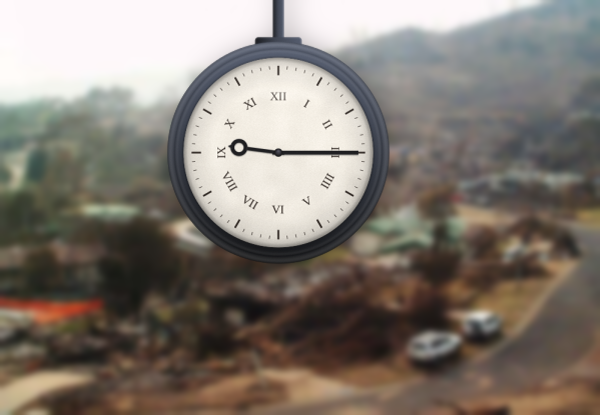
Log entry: **9:15**
